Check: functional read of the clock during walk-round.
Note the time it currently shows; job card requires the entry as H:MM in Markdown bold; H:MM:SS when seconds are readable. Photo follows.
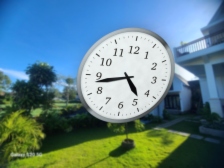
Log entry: **4:43**
